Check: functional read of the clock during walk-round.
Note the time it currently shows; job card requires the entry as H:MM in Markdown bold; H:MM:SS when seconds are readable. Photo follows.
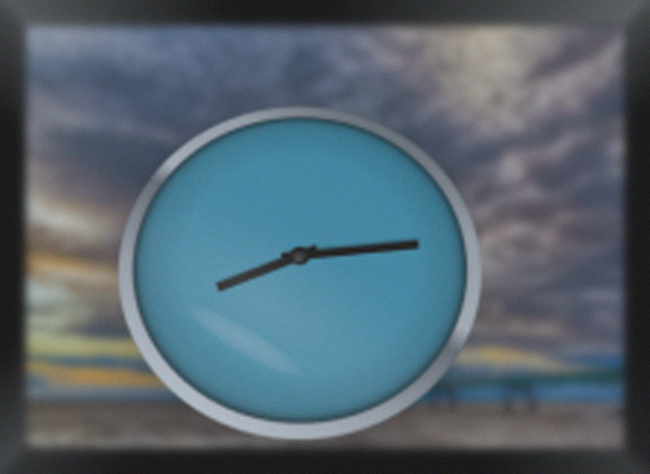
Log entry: **8:14**
